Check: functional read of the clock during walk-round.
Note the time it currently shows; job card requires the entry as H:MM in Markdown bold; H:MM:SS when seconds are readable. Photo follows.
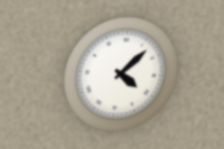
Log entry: **4:07**
